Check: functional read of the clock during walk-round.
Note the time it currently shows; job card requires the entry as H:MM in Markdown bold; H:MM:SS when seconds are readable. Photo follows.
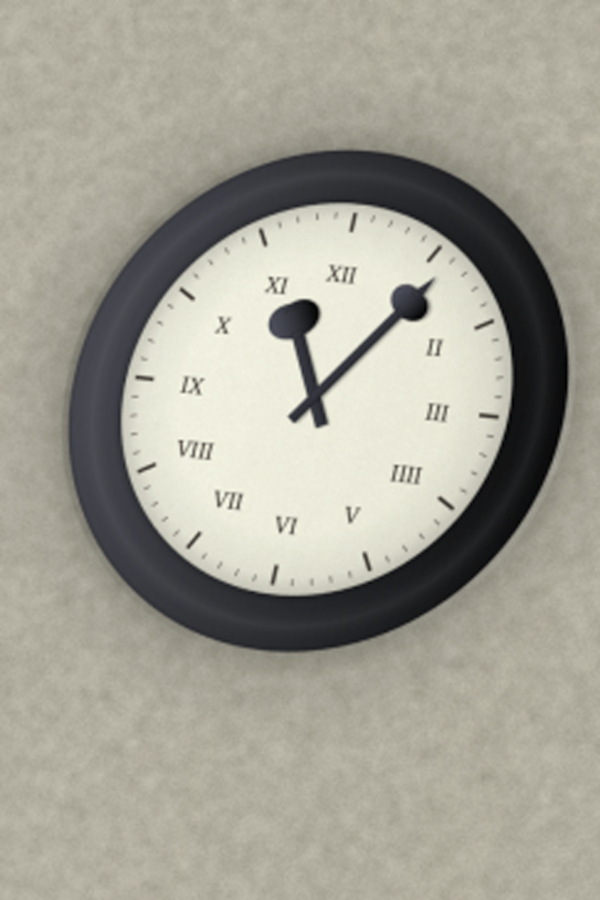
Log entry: **11:06**
